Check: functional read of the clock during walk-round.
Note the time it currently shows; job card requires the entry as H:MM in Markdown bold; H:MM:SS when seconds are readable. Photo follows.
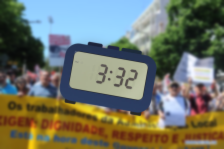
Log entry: **3:32**
